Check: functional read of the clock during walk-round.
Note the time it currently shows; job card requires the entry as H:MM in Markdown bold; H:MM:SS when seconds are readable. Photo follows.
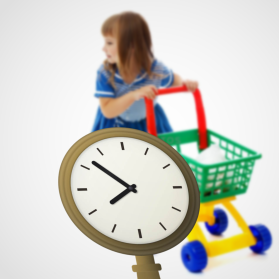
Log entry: **7:52**
